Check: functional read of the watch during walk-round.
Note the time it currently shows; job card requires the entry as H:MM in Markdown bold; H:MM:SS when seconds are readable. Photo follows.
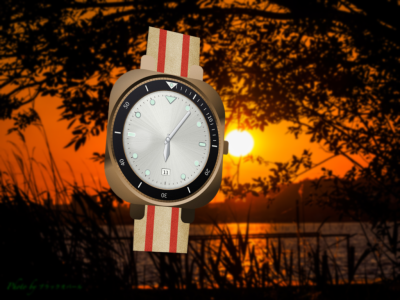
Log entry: **6:06**
